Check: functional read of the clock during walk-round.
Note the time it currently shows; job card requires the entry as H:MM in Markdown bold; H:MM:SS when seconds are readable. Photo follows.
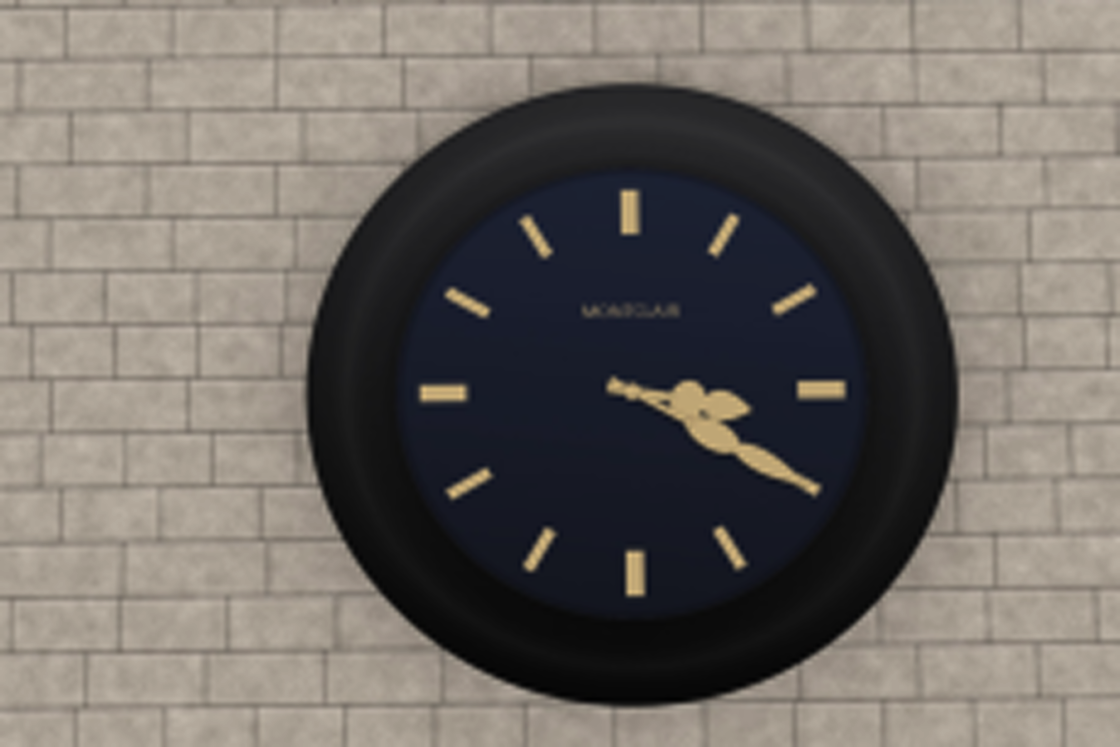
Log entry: **3:20**
